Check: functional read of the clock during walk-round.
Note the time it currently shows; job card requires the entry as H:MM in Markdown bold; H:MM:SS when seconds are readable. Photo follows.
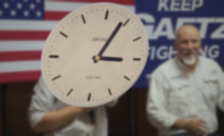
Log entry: **3:04**
